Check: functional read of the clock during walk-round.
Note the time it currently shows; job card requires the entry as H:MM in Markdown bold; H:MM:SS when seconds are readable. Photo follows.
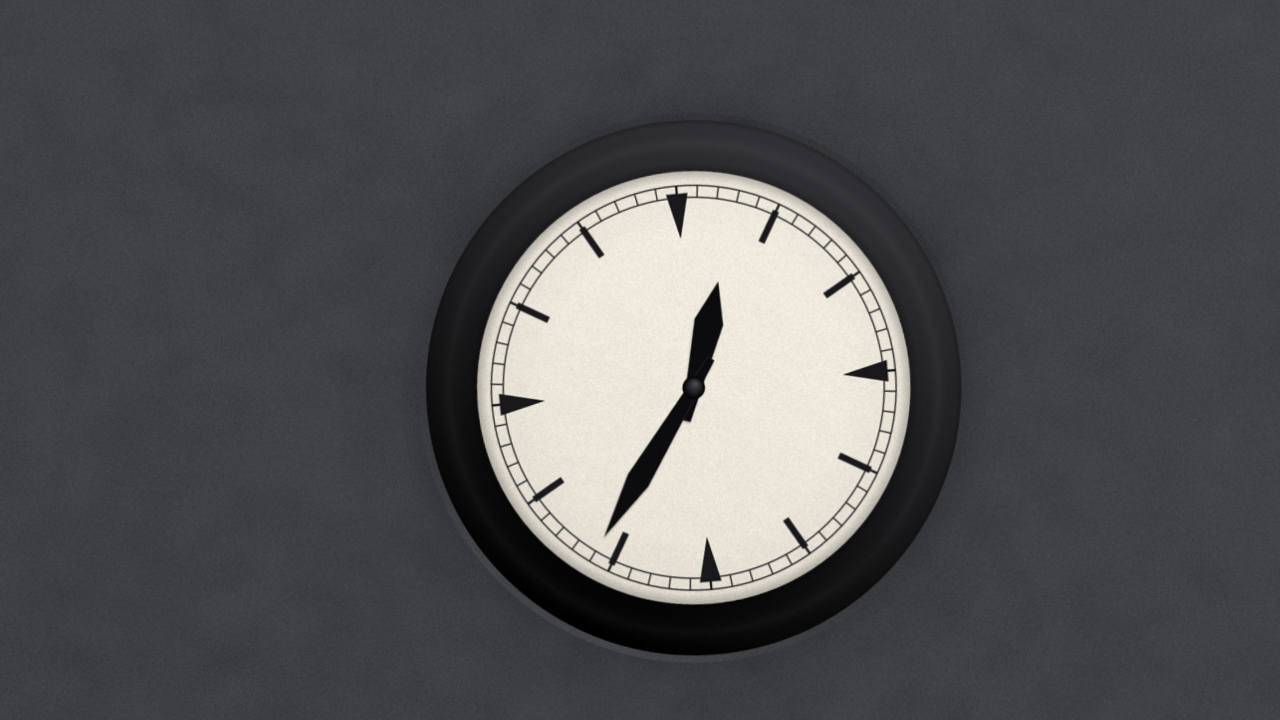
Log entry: **12:36**
